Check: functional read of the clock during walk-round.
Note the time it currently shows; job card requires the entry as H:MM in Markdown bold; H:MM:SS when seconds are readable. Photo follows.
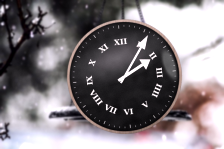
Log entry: **2:06**
